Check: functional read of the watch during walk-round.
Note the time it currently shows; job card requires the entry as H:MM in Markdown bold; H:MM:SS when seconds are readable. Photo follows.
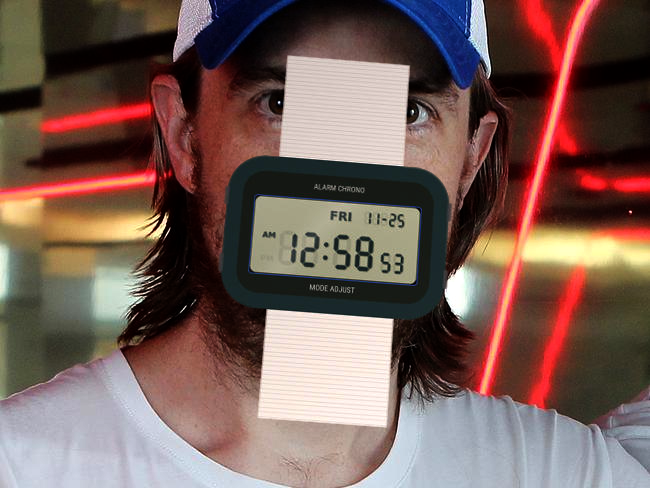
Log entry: **12:58:53**
